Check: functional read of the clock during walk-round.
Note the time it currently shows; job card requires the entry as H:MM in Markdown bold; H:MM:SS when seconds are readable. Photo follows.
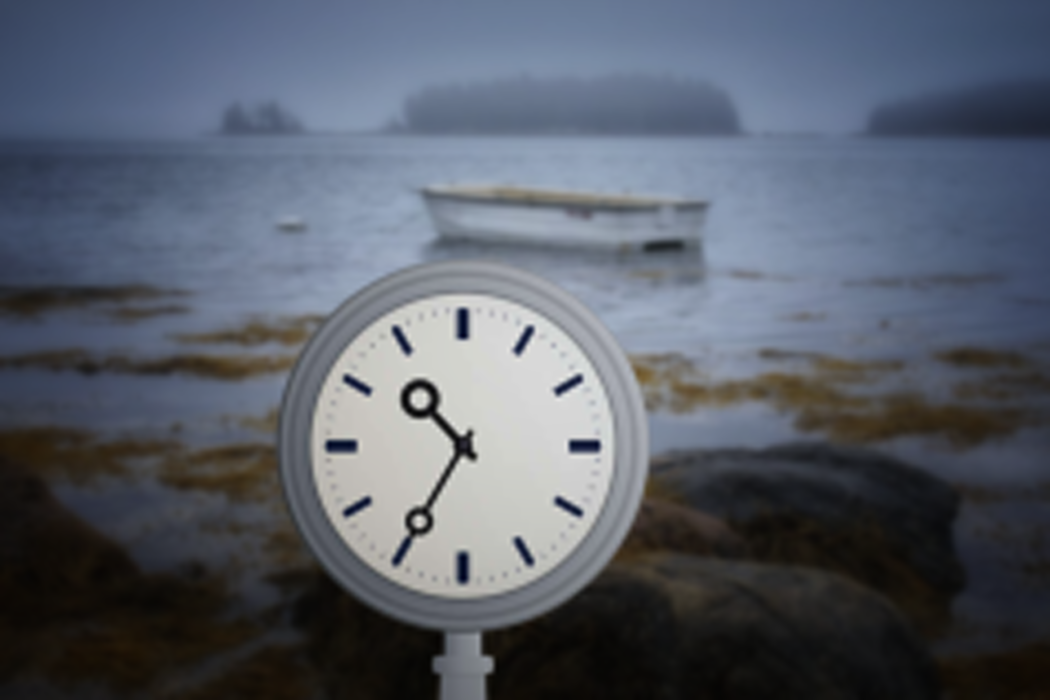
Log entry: **10:35**
